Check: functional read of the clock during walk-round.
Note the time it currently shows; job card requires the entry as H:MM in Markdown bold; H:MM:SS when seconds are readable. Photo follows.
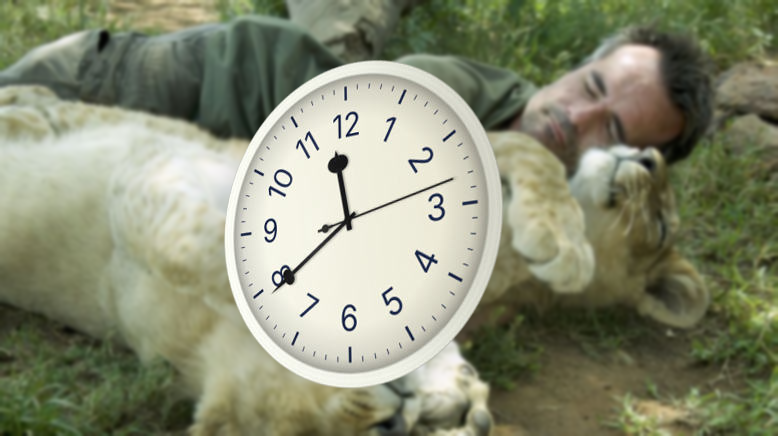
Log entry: **11:39:13**
